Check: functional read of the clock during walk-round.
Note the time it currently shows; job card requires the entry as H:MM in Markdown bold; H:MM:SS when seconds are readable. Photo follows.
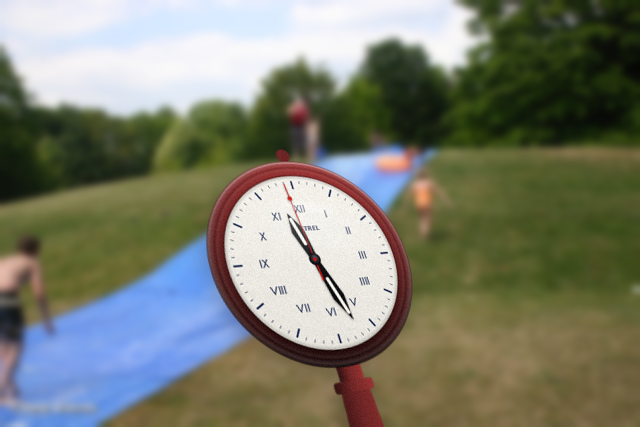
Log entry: **11:26:59**
